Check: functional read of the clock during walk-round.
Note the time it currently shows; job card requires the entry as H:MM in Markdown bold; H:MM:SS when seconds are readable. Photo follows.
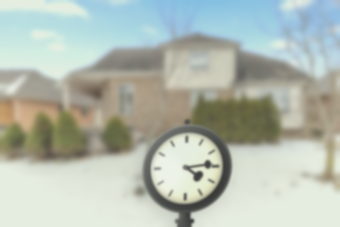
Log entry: **4:14**
